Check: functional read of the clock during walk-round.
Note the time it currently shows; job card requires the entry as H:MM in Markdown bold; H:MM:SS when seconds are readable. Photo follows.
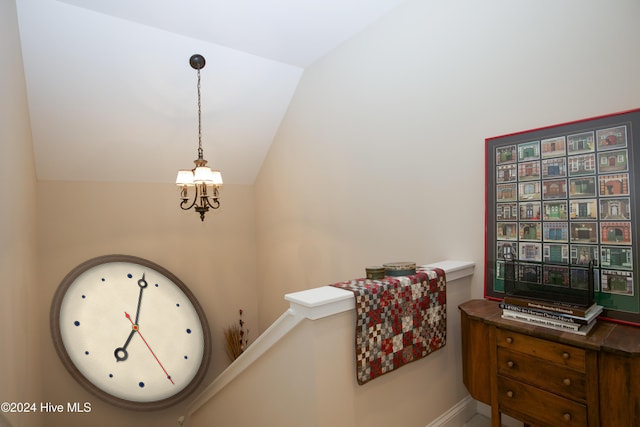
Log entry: **7:02:25**
